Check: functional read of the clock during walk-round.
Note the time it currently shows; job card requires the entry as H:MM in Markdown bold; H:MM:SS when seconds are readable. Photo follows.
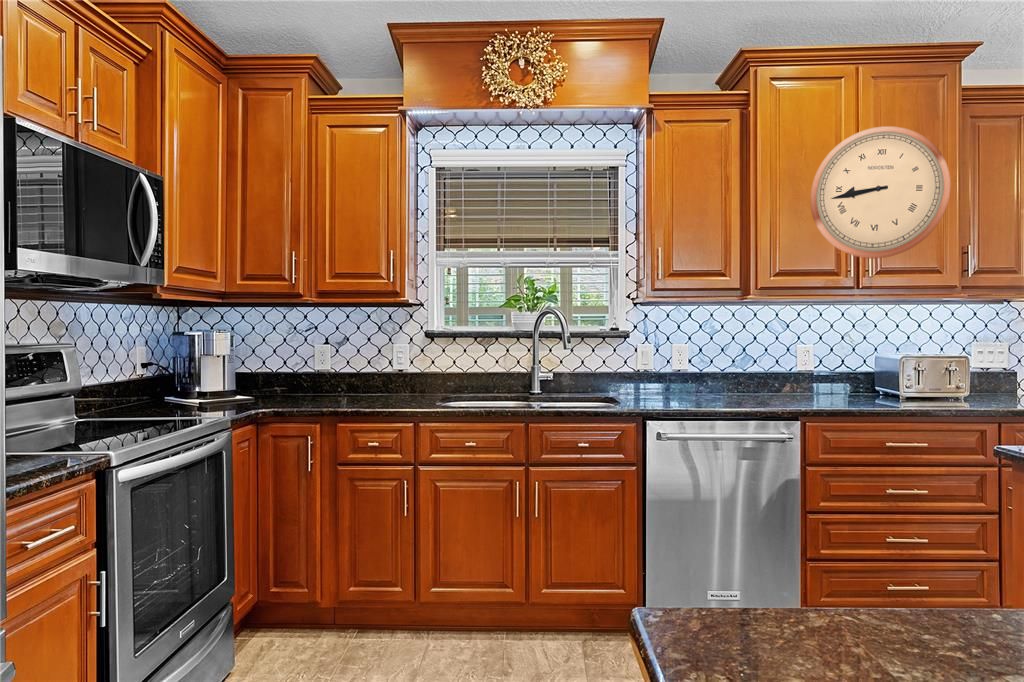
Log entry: **8:43**
